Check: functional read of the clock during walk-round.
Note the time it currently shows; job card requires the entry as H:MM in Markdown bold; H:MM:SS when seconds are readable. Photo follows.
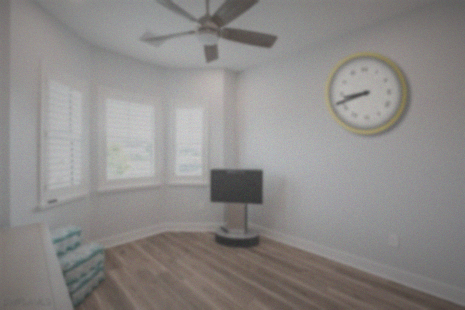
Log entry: **8:42**
